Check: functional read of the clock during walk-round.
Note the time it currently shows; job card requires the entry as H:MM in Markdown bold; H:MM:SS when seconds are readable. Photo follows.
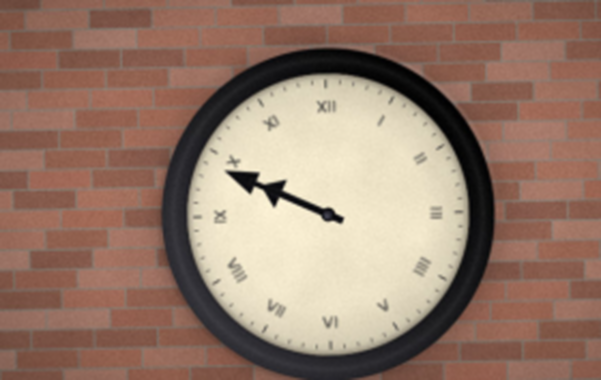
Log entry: **9:49**
